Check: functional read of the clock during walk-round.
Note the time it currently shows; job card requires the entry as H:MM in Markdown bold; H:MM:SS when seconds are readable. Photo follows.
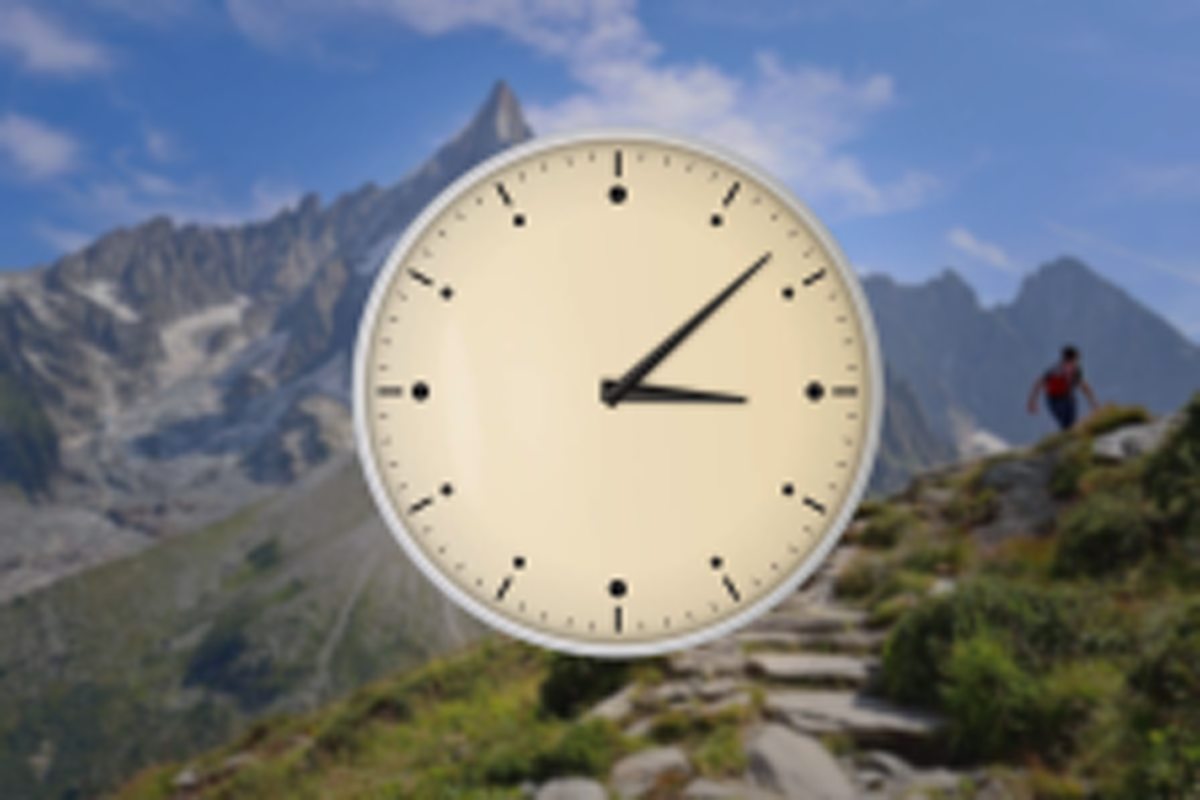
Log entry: **3:08**
